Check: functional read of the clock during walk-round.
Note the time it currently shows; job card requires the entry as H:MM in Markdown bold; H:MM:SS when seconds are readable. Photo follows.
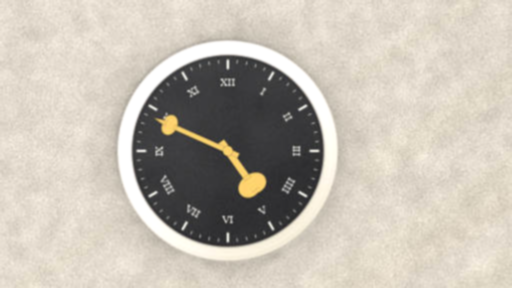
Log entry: **4:49**
